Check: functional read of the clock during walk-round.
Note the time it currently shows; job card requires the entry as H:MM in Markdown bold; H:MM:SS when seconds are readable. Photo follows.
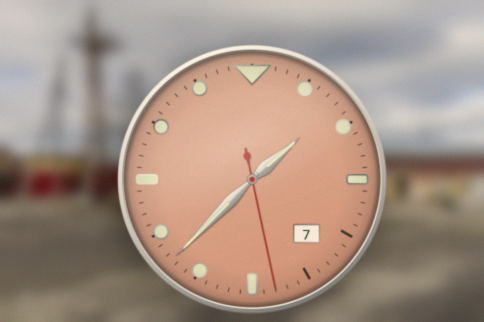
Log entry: **1:37:28**
